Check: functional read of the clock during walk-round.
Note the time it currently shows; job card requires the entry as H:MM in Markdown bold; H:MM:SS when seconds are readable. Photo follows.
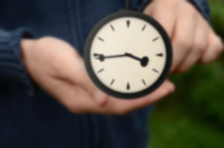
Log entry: **3:44**
